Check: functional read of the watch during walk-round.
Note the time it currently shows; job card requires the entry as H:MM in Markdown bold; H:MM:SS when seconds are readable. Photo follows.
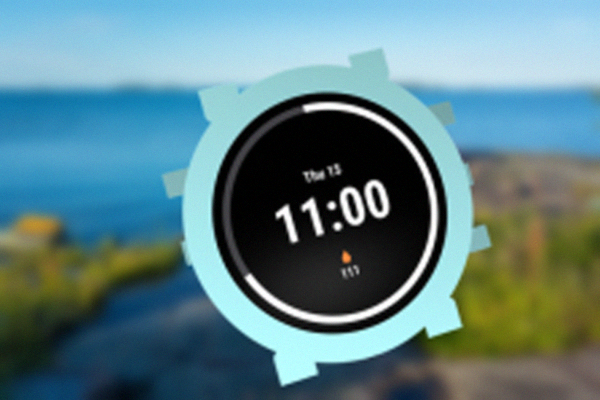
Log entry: **11:00**
